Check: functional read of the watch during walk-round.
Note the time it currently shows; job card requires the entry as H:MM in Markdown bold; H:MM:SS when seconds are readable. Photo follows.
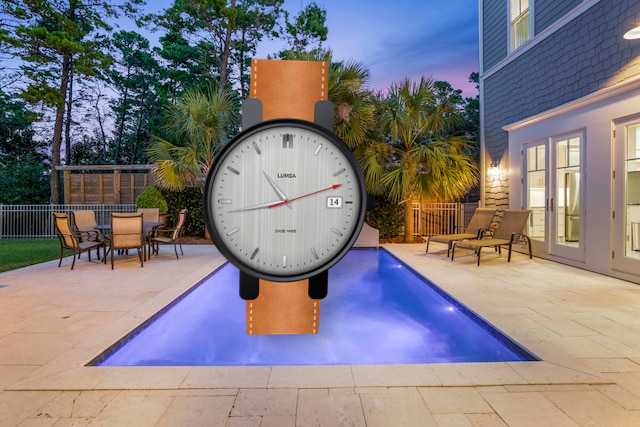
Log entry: **10:43:12**
